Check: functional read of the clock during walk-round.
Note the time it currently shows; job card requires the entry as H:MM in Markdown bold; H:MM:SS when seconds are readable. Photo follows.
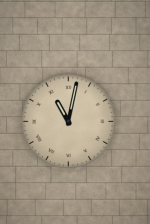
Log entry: **11:02**
